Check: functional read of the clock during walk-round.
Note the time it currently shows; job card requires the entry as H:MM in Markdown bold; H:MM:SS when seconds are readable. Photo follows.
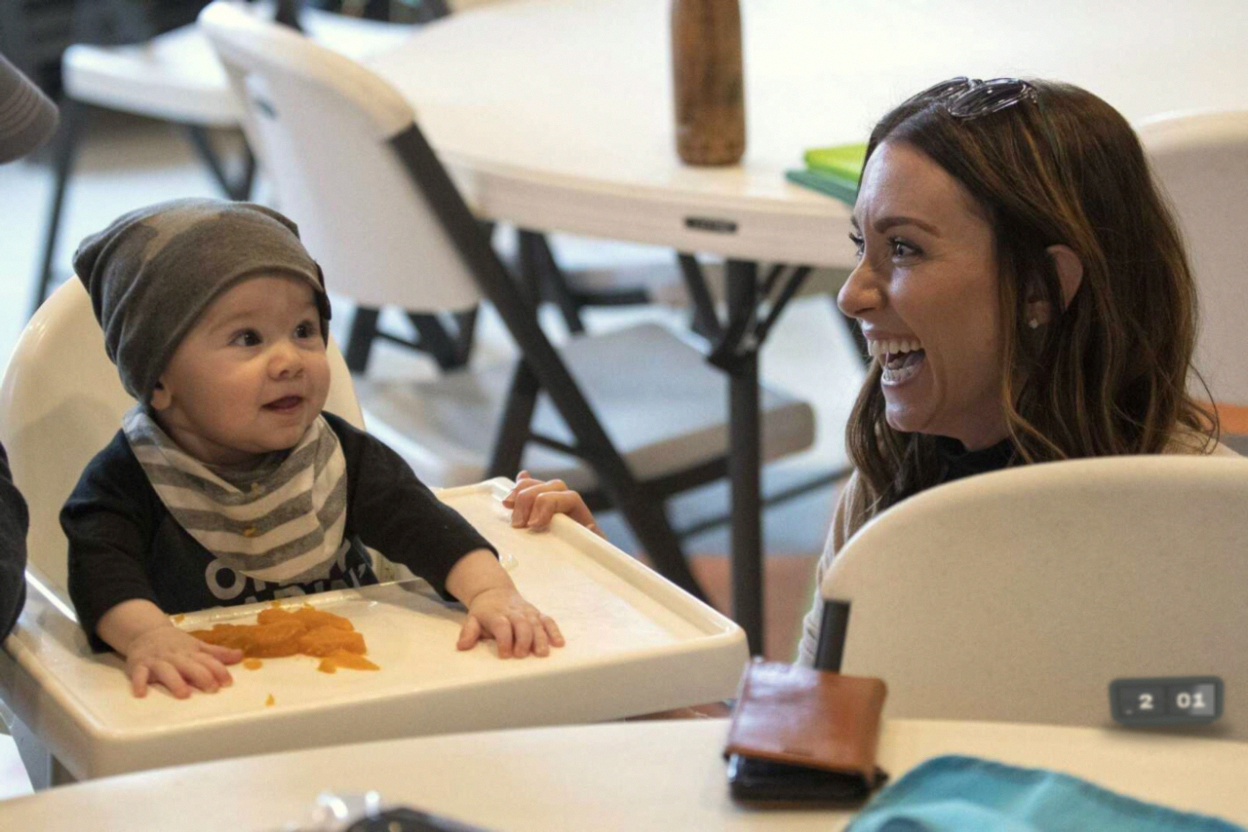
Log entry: **2:01**
